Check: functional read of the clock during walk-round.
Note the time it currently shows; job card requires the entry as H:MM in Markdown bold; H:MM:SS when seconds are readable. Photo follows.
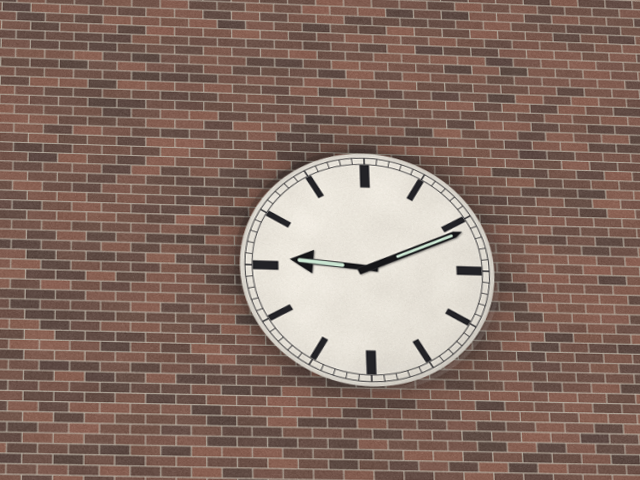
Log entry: **9:11**
